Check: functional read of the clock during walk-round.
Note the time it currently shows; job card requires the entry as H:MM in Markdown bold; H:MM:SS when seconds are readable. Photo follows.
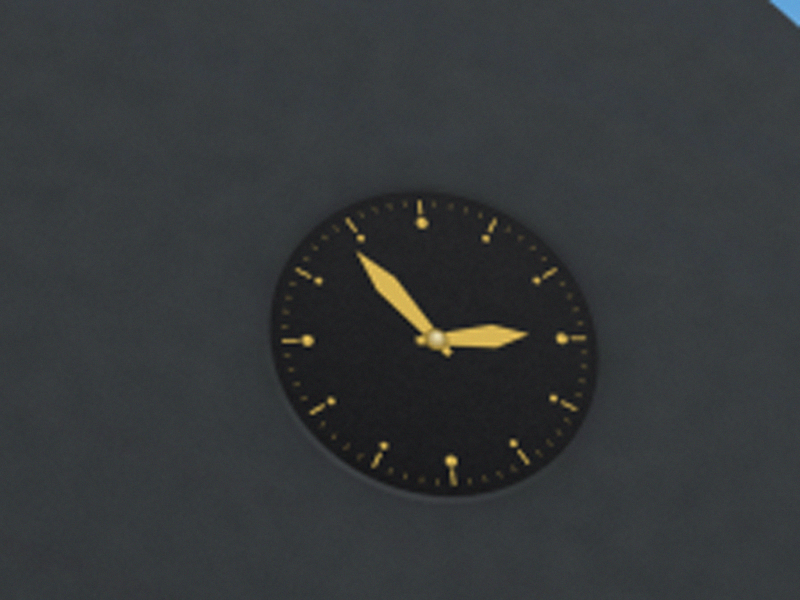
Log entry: **2:54**
